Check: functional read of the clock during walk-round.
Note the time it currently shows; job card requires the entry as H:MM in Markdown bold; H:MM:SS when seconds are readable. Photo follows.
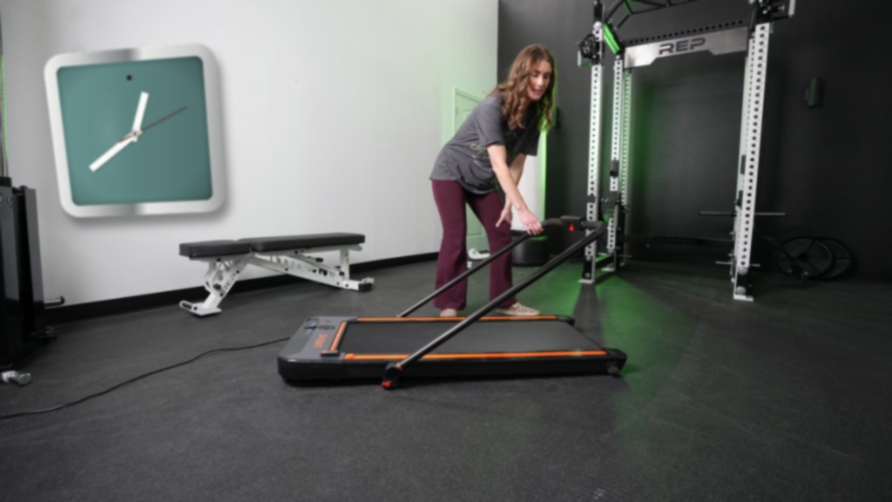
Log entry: **12:39:11**
